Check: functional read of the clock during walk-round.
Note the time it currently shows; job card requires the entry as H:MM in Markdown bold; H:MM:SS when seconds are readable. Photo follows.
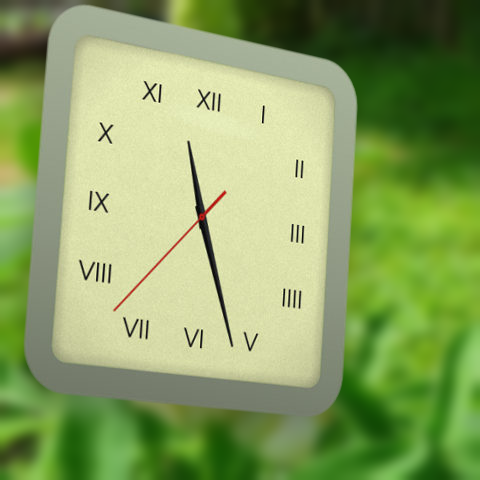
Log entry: **11:26:37**
